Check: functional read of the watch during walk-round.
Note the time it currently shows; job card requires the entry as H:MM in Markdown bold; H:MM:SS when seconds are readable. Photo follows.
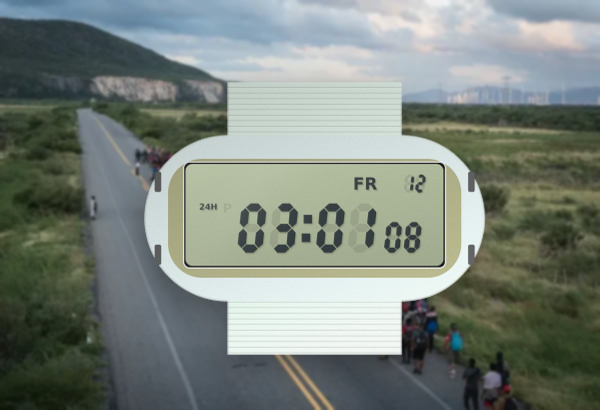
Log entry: **3:01:08**
